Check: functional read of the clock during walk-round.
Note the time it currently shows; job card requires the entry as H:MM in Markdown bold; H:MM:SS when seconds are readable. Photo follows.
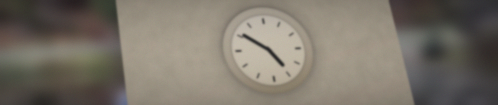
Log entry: **4:51**
